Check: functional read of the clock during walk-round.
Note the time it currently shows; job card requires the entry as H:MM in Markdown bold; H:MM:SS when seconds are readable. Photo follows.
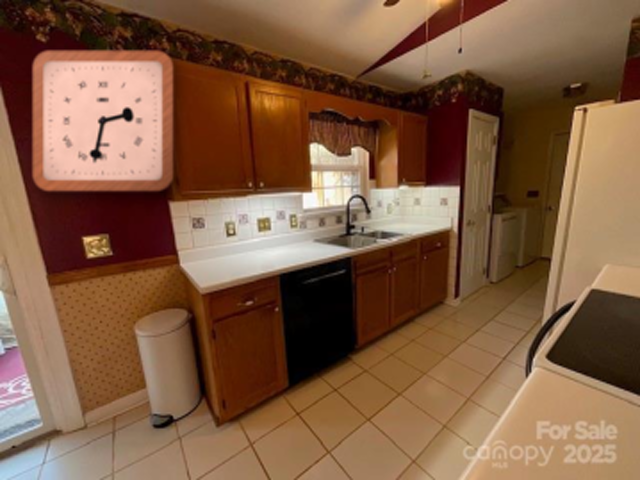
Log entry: **2:32**
